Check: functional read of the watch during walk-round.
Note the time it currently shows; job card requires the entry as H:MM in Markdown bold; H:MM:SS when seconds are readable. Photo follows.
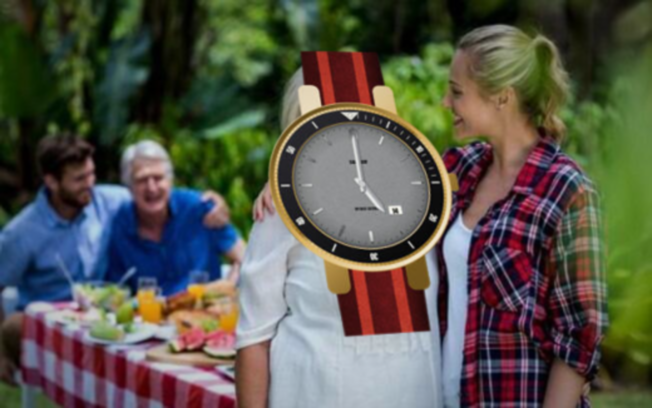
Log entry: **5:00**
